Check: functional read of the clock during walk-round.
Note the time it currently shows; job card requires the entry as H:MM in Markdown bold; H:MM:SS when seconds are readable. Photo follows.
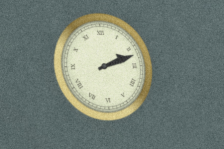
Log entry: **2:12**
